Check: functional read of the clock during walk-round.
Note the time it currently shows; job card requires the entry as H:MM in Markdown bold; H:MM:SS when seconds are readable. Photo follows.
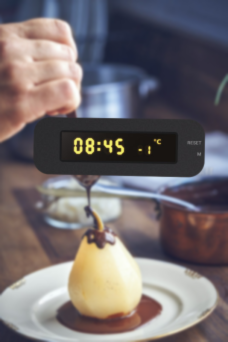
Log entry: **8:45**
